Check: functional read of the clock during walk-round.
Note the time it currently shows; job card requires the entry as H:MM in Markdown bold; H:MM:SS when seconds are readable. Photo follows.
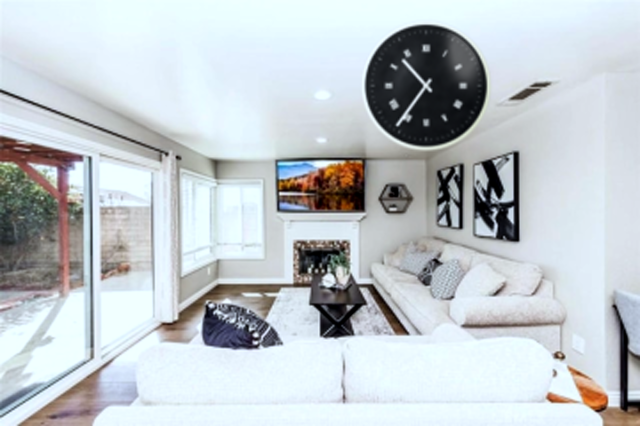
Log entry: **10:36**
